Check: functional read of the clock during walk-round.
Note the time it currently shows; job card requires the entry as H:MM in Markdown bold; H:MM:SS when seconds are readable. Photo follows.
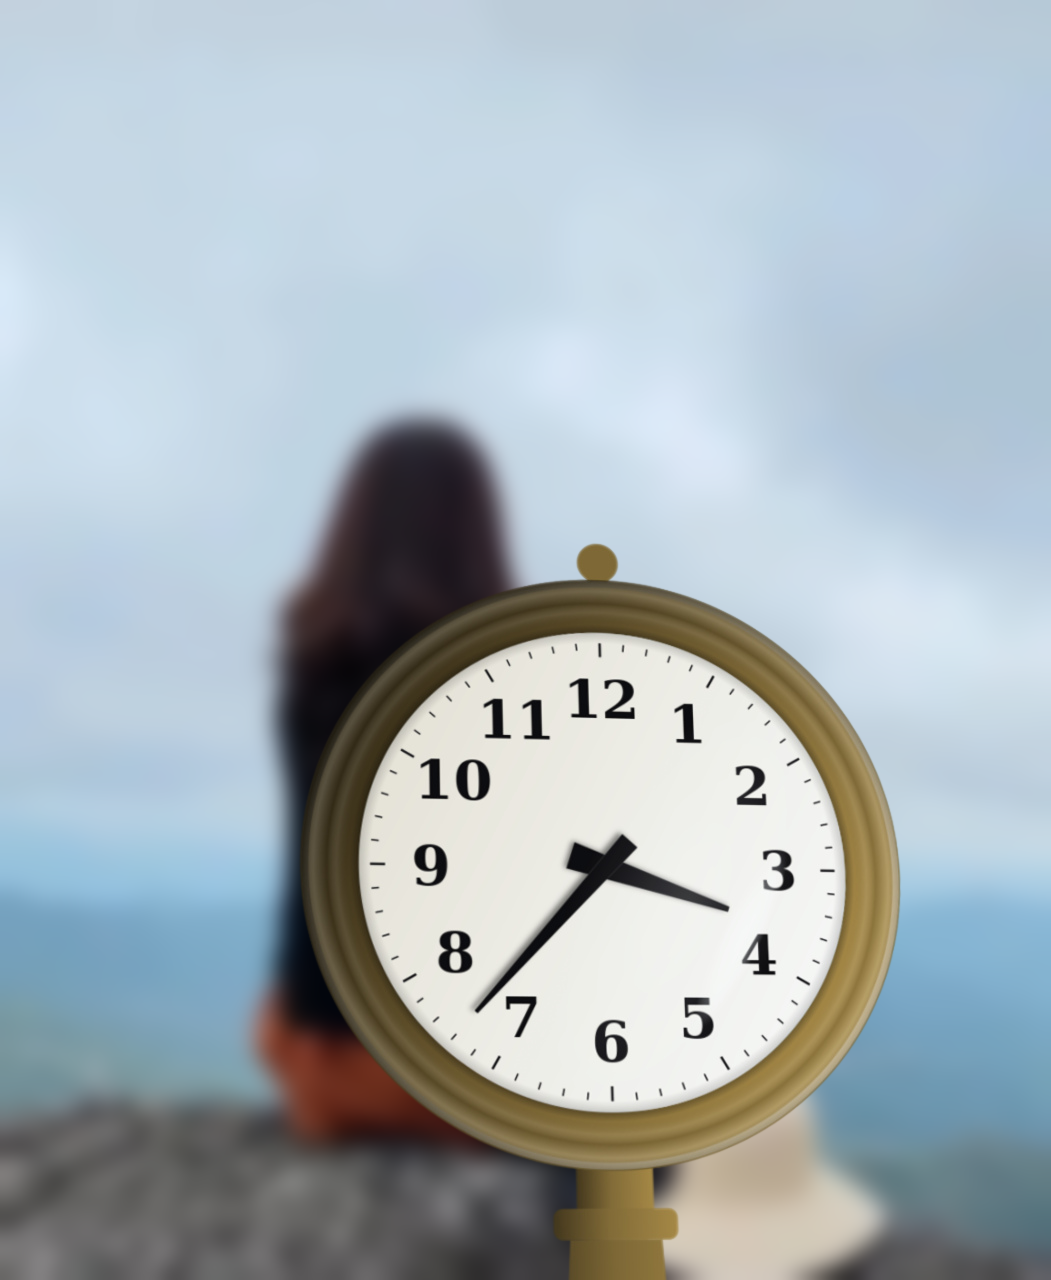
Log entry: **3:37**
